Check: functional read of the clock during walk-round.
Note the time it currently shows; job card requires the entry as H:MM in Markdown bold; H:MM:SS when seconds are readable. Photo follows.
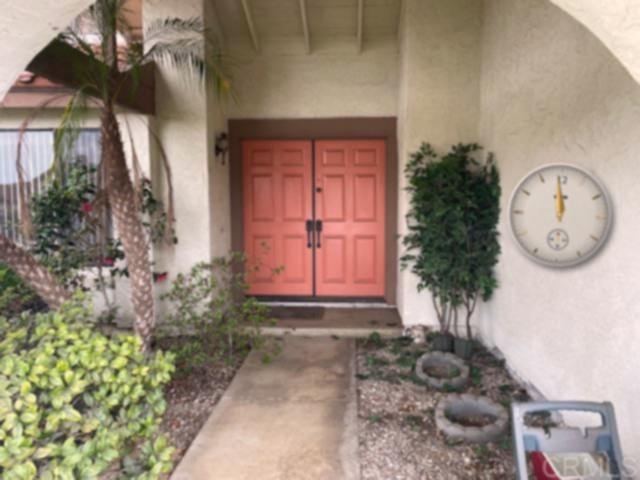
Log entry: **11:59**
